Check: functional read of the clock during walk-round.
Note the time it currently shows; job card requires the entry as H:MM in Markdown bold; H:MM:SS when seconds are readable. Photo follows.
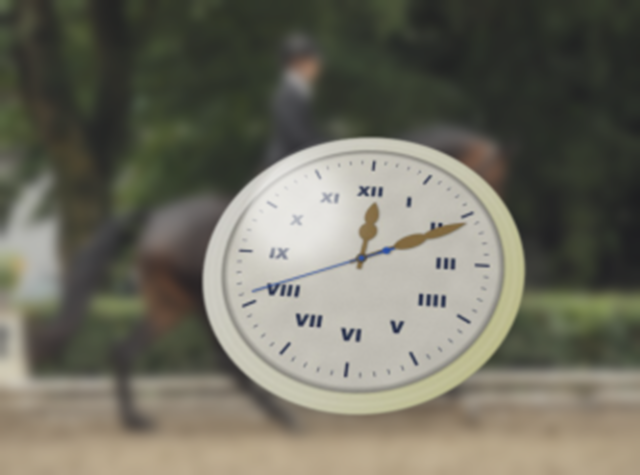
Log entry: **12:10:41**
